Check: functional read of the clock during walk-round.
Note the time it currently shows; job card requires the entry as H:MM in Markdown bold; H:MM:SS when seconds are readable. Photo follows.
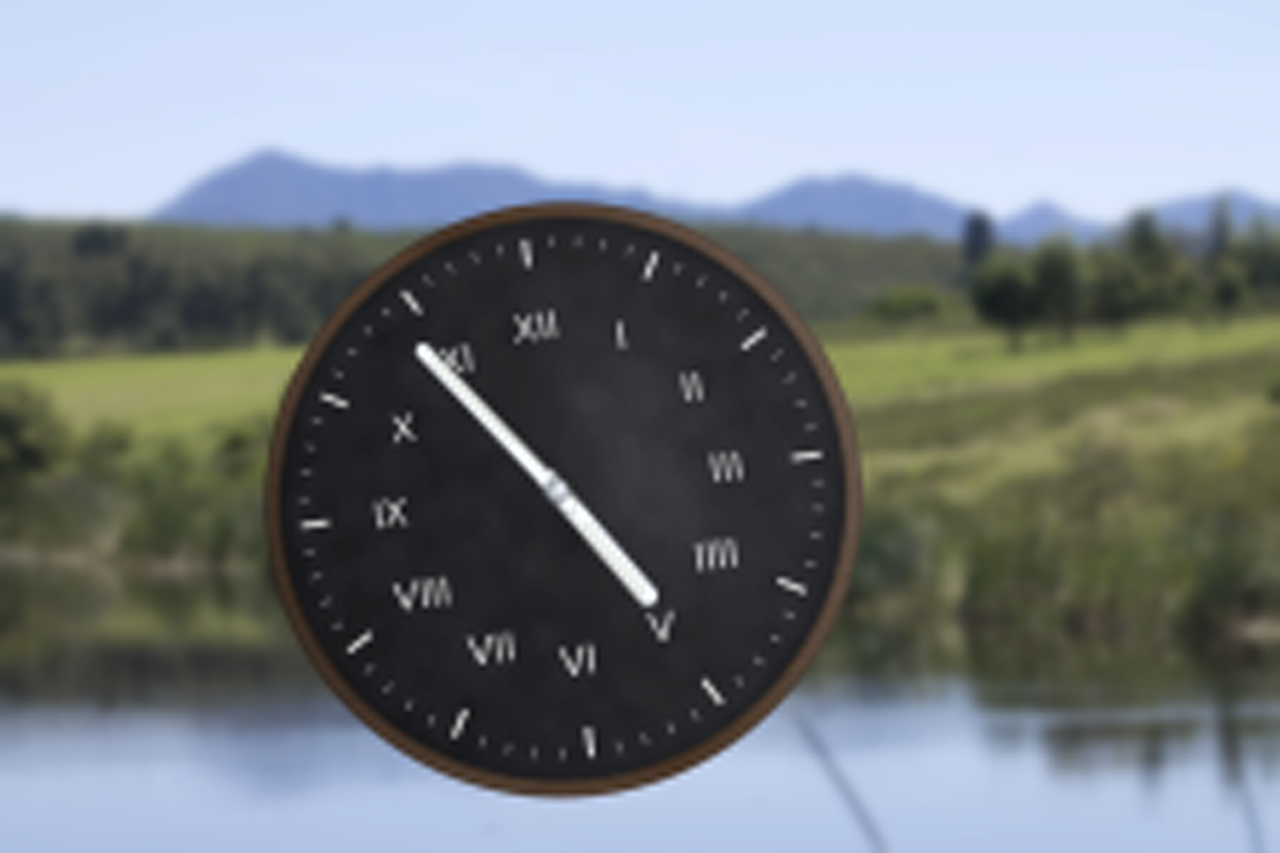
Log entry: **4:54**
